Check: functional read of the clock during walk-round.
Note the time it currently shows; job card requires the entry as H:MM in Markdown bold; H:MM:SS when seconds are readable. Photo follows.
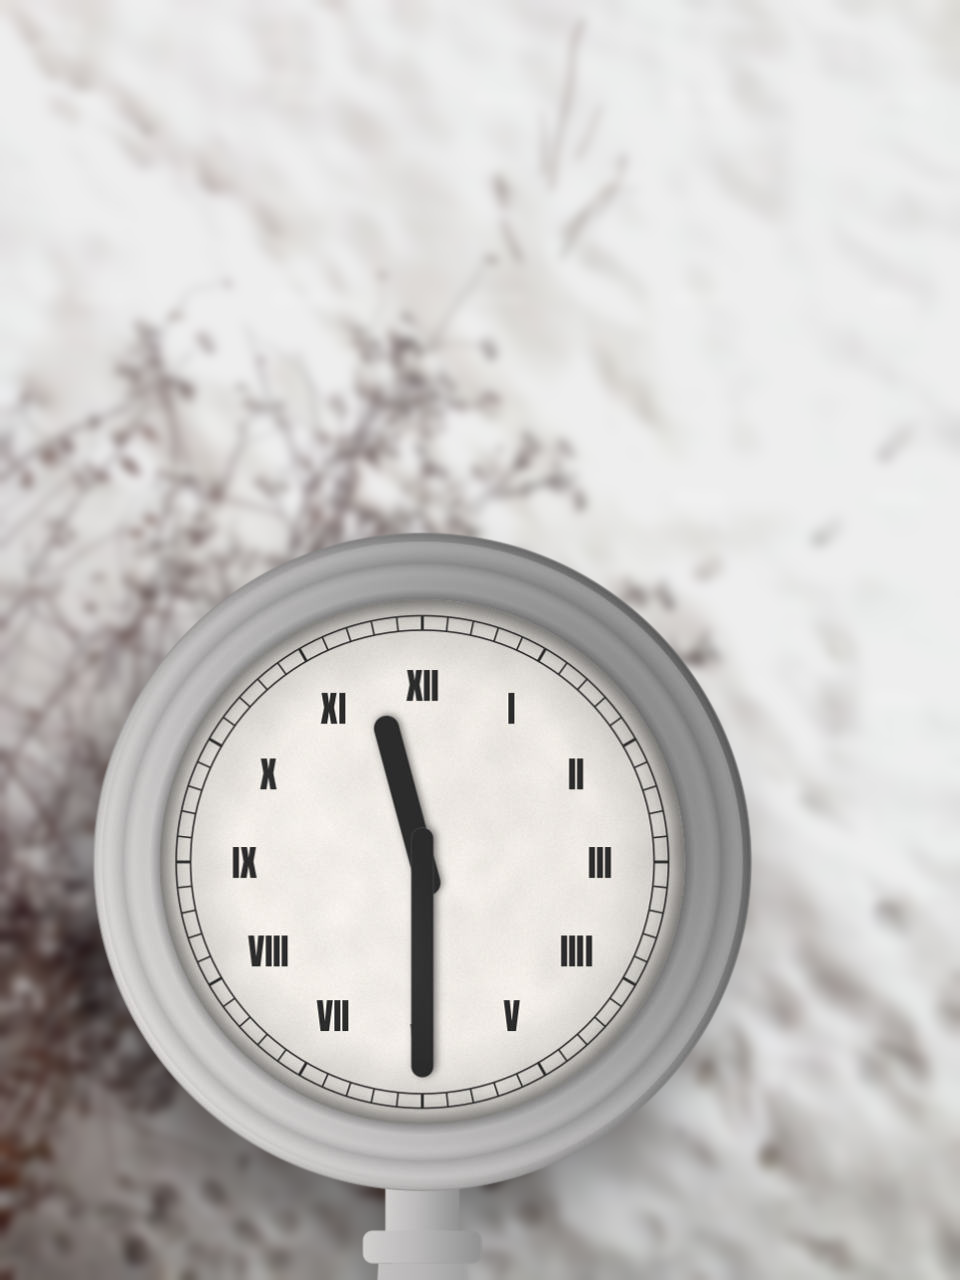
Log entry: **11:30**
